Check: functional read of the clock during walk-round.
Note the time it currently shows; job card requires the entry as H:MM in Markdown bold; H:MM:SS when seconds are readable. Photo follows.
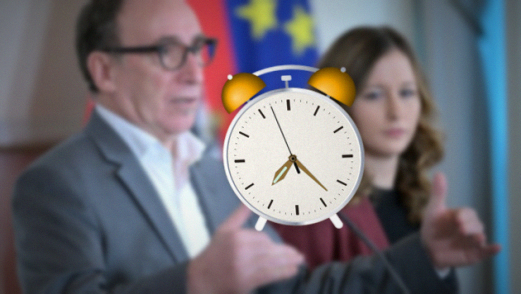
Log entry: **7:22:57**
